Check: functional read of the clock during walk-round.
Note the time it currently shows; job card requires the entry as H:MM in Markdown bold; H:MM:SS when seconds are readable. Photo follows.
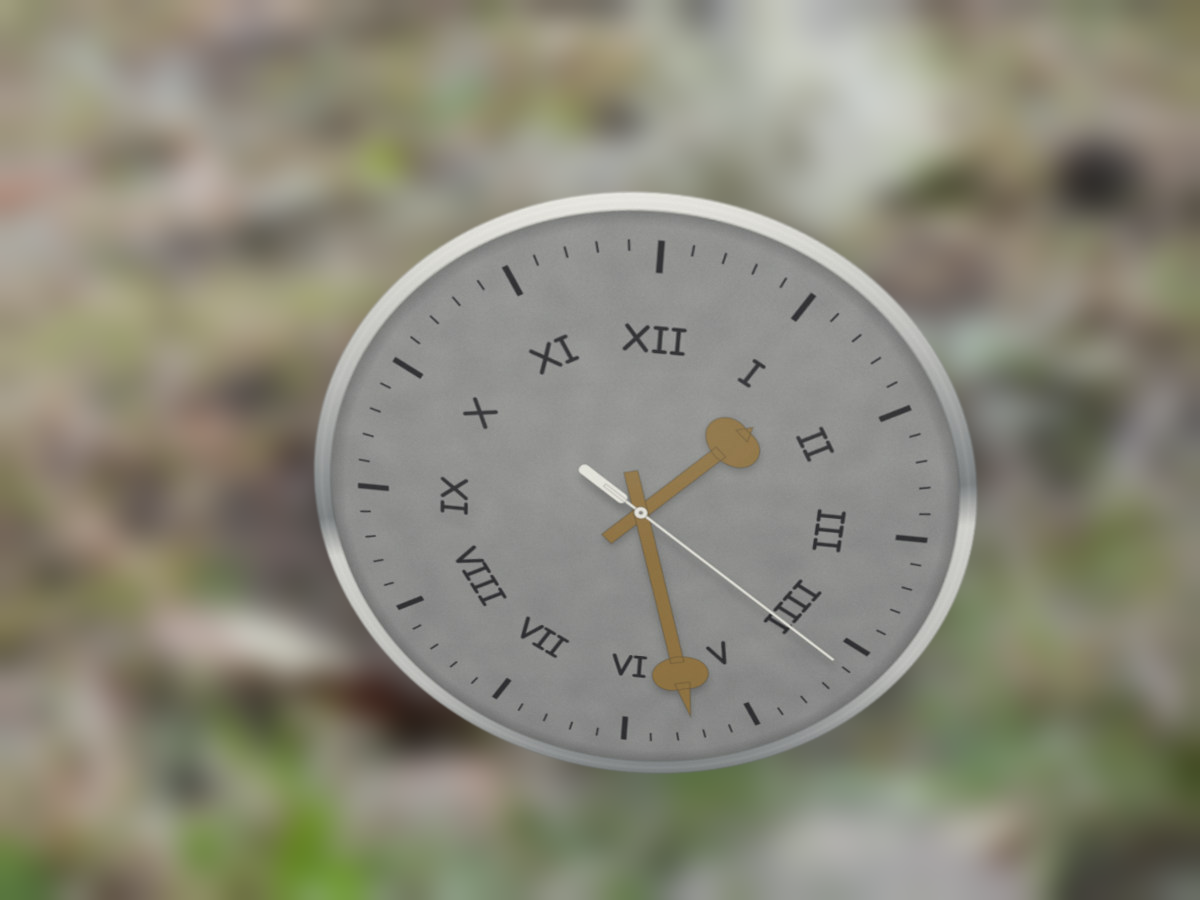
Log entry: **1:27:21**
